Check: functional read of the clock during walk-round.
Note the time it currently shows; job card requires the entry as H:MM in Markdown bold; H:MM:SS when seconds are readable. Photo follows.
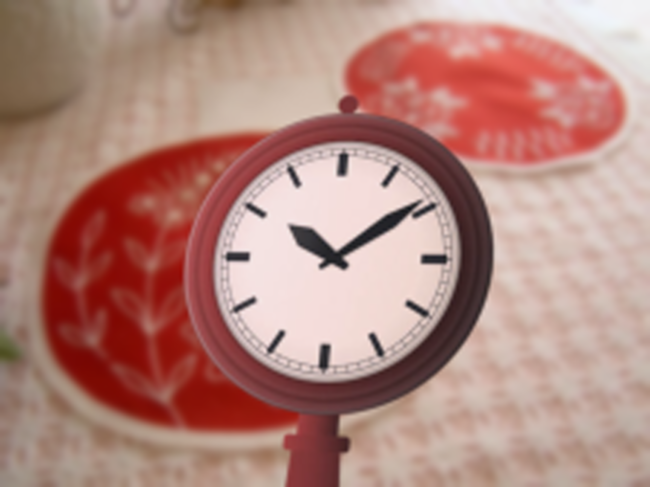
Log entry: **10:09**
